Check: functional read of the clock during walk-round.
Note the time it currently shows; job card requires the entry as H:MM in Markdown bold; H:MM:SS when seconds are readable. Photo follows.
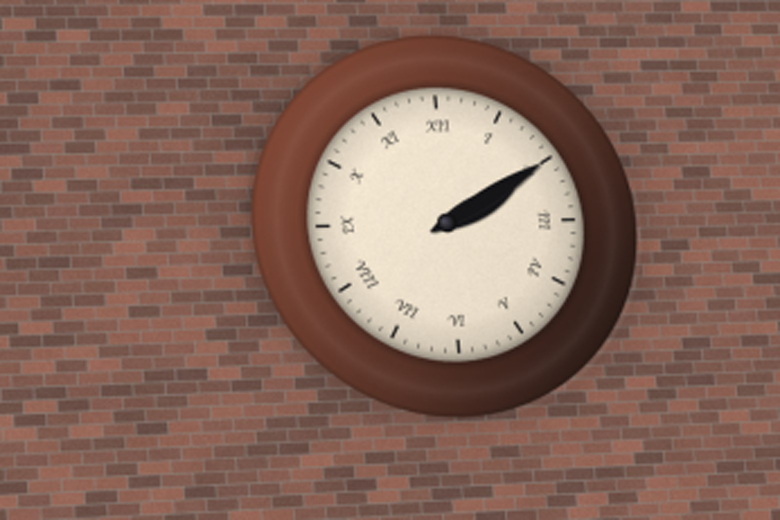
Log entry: **2:10**
